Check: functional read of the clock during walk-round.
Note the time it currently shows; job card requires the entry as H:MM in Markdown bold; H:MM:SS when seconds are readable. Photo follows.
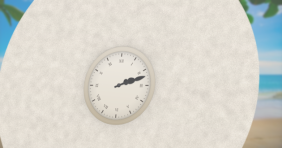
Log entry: **2:12**
